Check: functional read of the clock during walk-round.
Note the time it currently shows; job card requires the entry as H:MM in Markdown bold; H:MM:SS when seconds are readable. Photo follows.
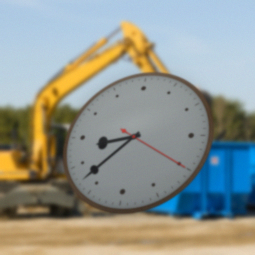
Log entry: **8:37:20**
